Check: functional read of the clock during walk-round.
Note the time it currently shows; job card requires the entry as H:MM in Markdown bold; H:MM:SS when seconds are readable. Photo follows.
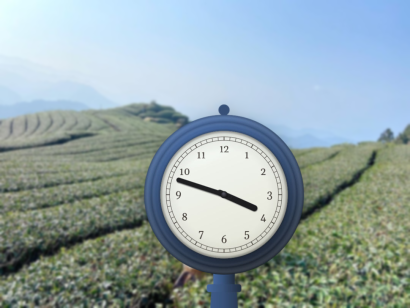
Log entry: **3:48**
